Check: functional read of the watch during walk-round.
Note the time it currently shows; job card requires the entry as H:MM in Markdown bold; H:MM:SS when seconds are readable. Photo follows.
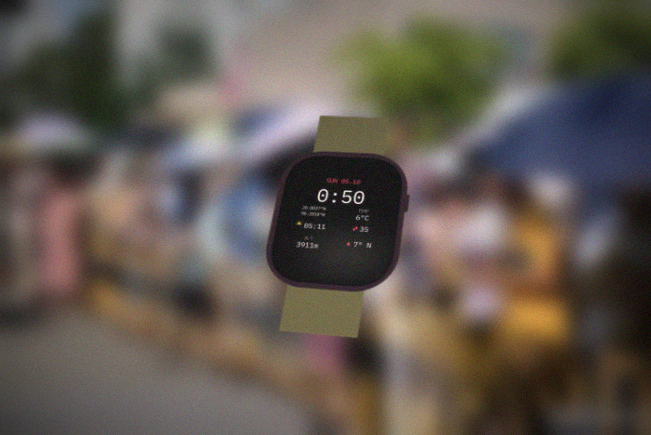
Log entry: **0:50**
